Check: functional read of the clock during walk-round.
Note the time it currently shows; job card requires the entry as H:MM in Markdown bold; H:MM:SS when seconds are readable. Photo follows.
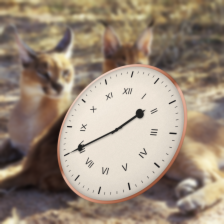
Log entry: **1:40**
